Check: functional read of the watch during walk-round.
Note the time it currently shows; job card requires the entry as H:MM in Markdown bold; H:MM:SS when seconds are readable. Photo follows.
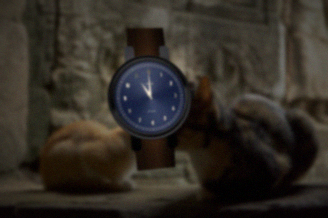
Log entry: **11:00**
